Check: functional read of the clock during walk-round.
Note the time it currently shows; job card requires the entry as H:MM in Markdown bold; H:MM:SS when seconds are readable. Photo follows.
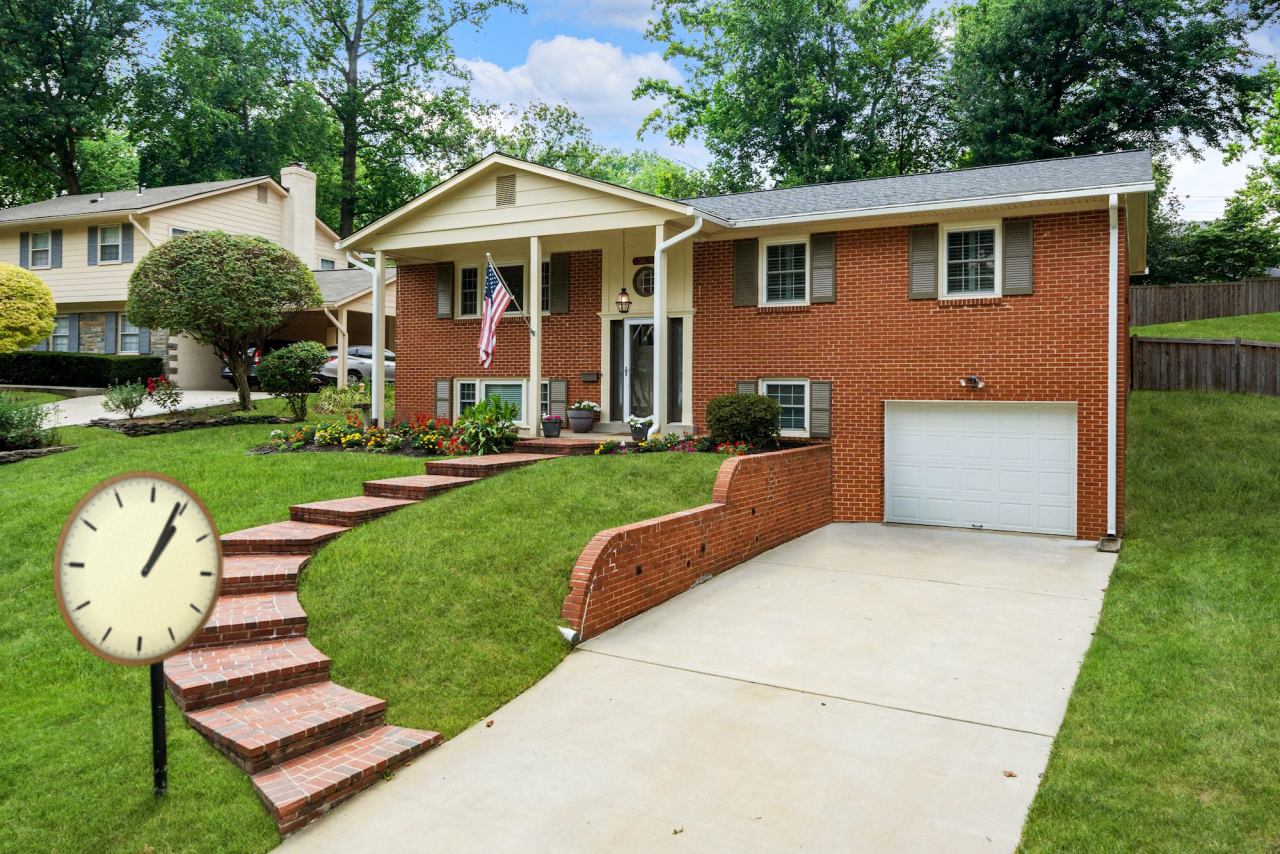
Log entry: **1:04**
